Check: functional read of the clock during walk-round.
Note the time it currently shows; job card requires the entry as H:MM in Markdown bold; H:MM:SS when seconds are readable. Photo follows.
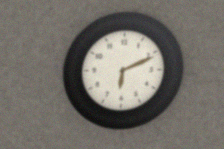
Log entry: **6:11**
